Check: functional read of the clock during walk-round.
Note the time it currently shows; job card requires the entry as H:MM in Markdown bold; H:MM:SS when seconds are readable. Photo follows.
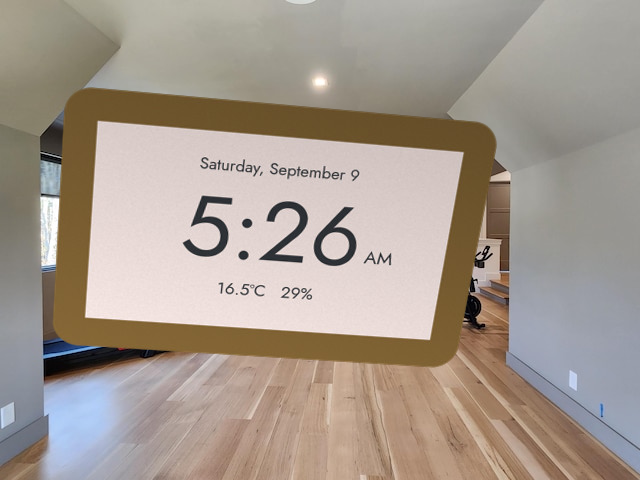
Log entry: **5:26**
